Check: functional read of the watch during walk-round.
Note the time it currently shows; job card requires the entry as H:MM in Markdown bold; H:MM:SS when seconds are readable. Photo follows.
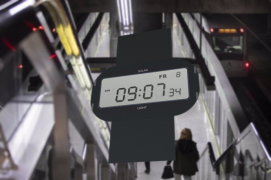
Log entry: **9:07:34**
